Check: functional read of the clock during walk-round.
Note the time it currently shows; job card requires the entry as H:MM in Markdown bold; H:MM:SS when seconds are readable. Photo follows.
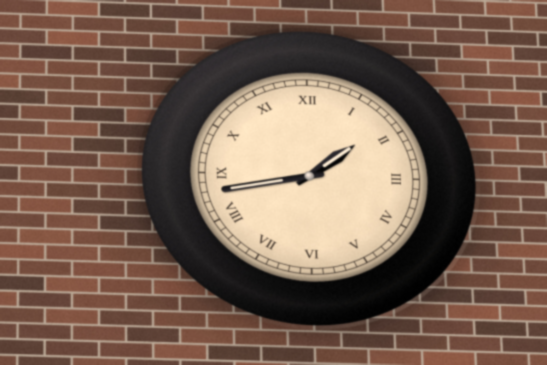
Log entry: **1:43**
